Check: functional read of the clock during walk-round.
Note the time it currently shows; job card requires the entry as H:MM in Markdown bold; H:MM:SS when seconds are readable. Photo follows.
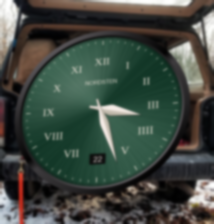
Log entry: **3:27**
